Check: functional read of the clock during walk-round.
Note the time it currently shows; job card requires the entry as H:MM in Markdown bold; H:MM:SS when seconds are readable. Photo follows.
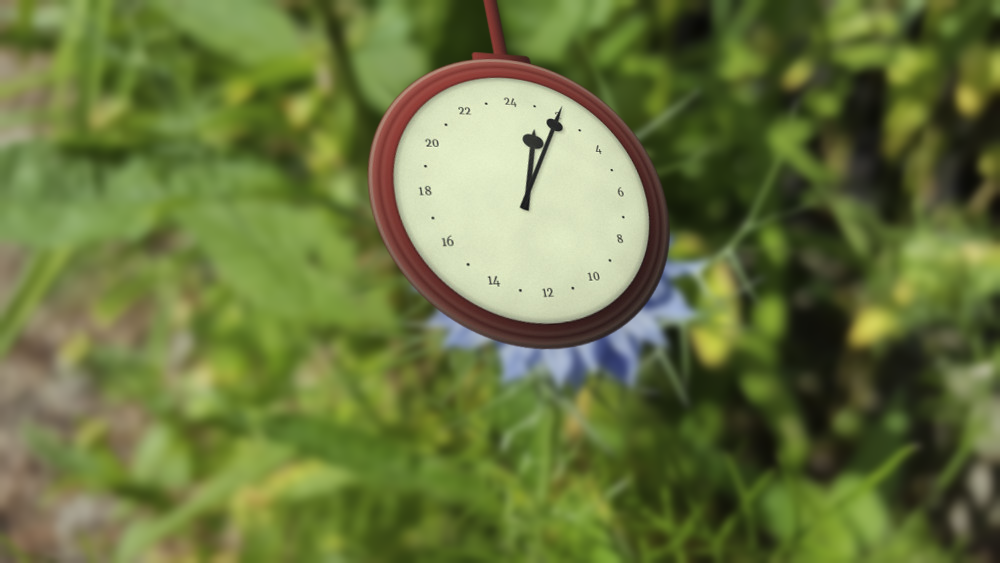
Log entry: **1:05**
